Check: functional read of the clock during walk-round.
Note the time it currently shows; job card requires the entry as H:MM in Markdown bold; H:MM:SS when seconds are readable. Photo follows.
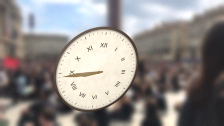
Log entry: **8:44**
